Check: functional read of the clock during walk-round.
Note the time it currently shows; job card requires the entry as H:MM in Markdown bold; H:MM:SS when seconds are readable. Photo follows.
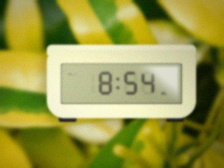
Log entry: **8:54**
